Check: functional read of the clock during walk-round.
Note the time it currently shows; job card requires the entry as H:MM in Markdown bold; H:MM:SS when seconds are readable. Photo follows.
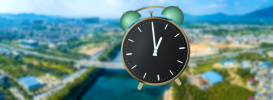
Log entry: **1:00**
